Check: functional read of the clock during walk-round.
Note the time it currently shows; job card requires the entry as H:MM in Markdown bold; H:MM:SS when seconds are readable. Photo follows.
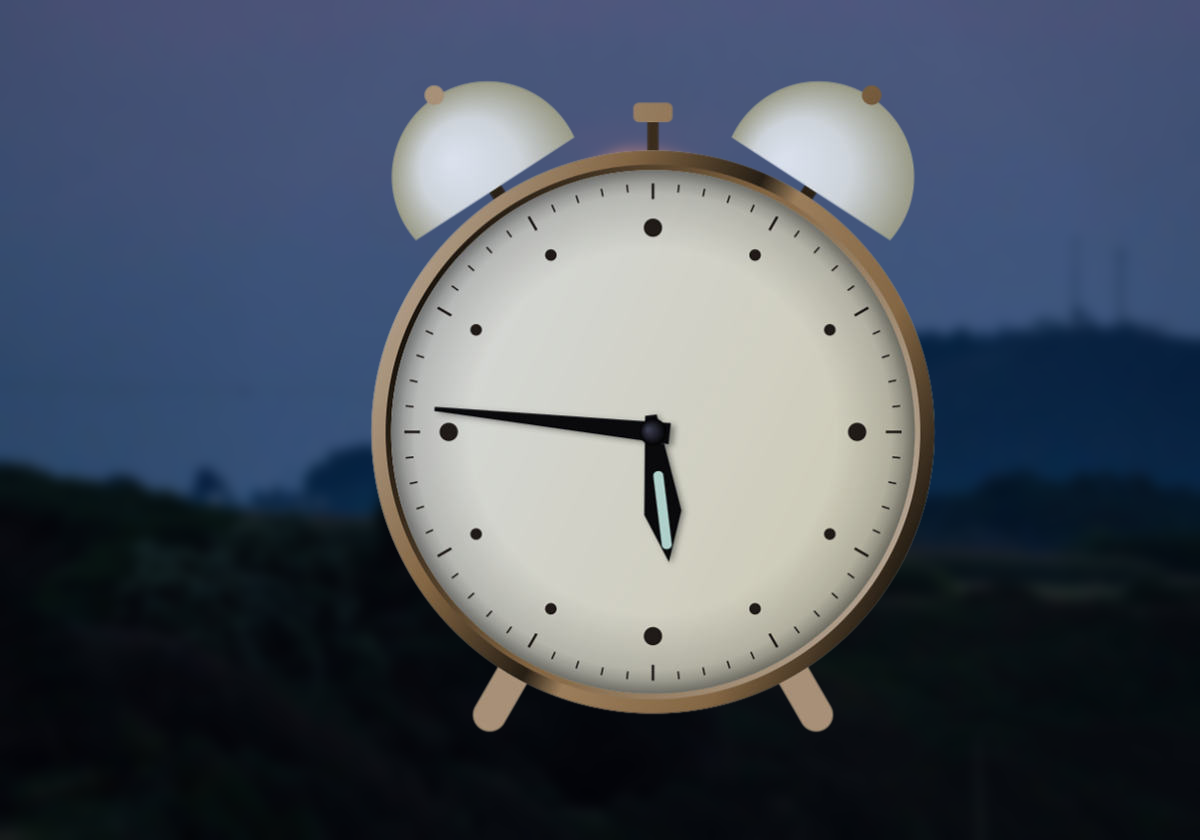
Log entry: **5:46**
